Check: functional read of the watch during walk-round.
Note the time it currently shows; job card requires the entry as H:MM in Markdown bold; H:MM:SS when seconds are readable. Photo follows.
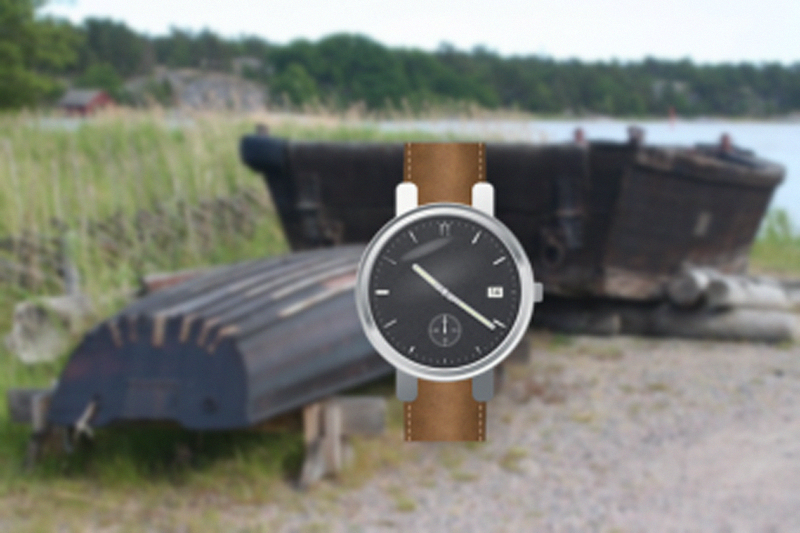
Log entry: **10:21**
